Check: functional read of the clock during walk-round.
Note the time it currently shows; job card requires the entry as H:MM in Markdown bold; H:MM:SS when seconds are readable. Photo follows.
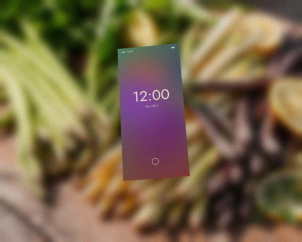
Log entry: **12:00**
